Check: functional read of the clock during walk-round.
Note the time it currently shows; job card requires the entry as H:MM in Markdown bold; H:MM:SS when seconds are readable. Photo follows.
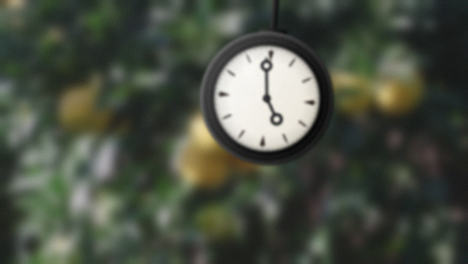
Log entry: **4:59**
